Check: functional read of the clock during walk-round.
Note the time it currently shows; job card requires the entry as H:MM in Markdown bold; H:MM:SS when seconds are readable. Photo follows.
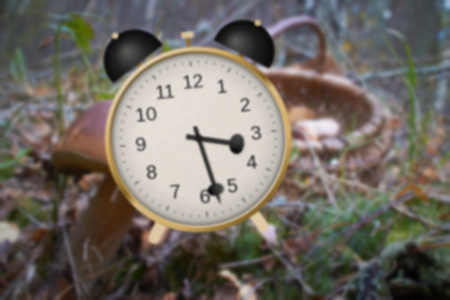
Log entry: **3:28**
